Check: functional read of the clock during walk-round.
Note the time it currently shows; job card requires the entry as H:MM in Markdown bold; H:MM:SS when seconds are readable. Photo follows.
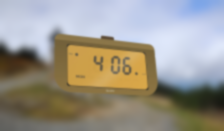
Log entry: **4:06**
